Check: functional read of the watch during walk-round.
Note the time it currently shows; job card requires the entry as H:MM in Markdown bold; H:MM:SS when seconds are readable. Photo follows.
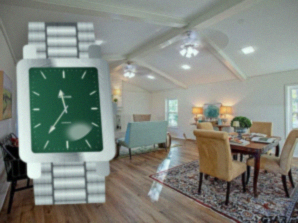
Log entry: **11:36**
